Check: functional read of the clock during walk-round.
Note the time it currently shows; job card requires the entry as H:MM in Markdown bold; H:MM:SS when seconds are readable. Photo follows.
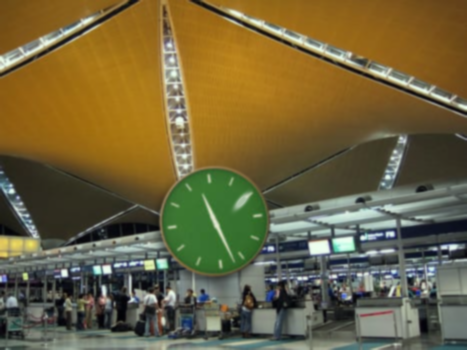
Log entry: **11:27**
